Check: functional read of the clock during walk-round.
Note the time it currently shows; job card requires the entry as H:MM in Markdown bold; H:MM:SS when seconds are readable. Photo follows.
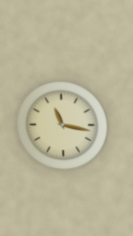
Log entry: **11:17**
